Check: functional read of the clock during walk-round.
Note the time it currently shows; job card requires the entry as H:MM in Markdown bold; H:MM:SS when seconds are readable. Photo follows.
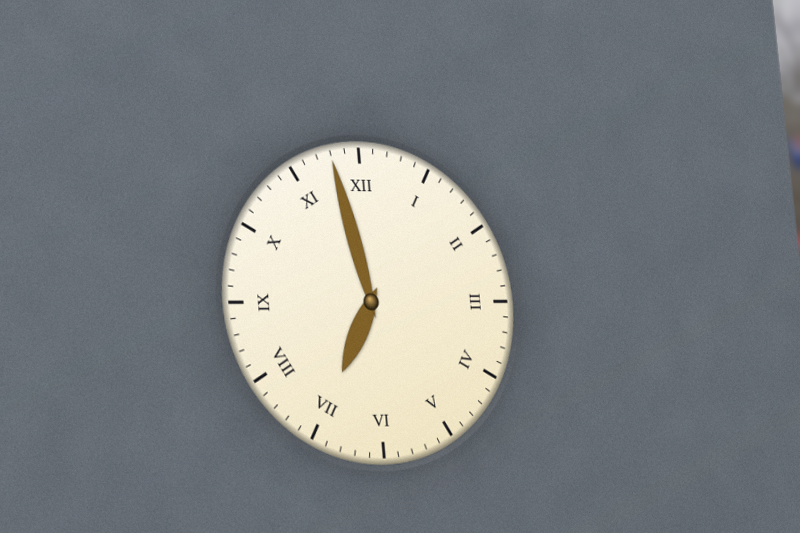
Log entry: **6:58**
